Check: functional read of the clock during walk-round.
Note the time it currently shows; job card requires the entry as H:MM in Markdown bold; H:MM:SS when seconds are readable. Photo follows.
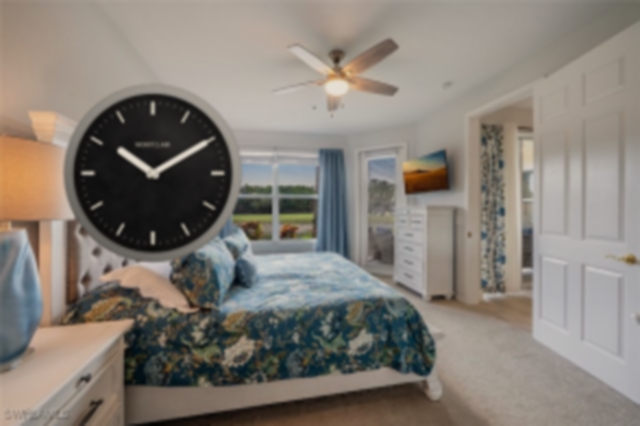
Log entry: **10:10**
